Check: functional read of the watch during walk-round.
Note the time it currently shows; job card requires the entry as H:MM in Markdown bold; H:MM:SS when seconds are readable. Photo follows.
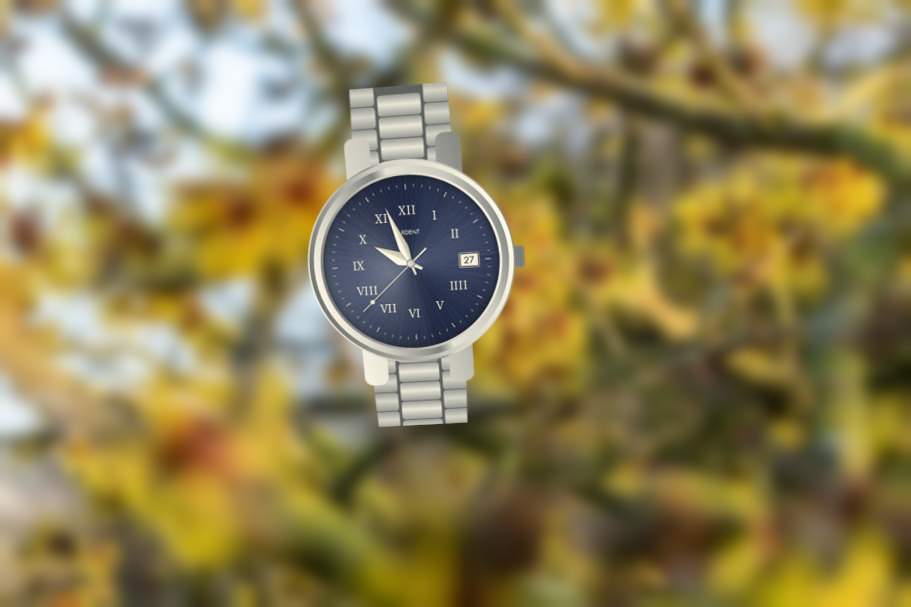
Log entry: **9:56:38**
